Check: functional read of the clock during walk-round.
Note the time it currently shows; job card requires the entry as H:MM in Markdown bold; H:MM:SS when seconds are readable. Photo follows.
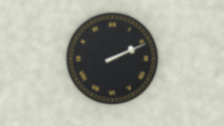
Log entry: **2:11**
